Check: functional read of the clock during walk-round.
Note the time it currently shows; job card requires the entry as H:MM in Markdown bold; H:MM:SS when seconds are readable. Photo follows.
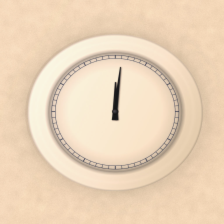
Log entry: **12:01**
